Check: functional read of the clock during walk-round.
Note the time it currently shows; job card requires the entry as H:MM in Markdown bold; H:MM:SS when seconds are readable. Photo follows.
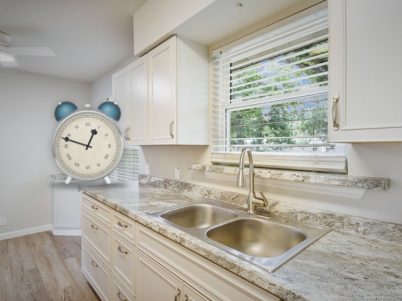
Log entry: **12:48**
